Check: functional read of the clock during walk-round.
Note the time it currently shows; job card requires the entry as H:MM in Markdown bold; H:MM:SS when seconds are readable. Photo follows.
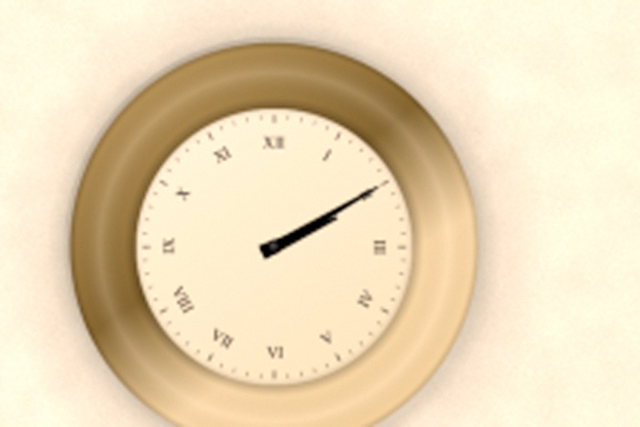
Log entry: **2:10**
